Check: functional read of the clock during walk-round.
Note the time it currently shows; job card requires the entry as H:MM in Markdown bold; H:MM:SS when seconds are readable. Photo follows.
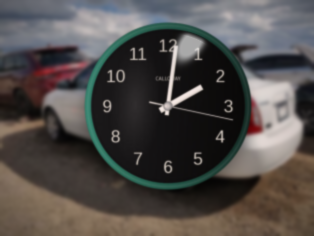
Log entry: **2:01:17**
